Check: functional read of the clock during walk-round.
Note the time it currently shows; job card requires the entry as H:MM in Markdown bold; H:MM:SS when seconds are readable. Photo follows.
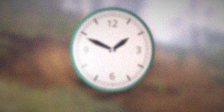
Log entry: **1:49**
